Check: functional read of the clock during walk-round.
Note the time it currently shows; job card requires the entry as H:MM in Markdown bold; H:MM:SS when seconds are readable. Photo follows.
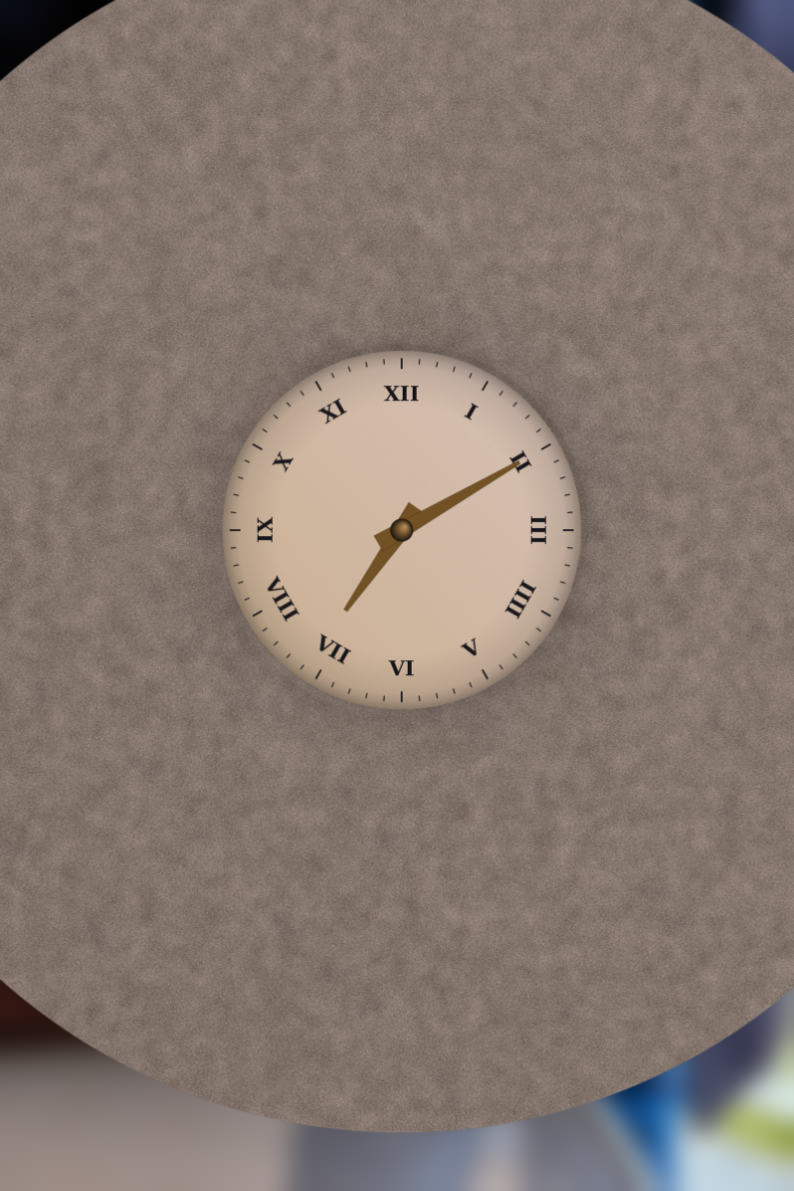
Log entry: **7:10**
